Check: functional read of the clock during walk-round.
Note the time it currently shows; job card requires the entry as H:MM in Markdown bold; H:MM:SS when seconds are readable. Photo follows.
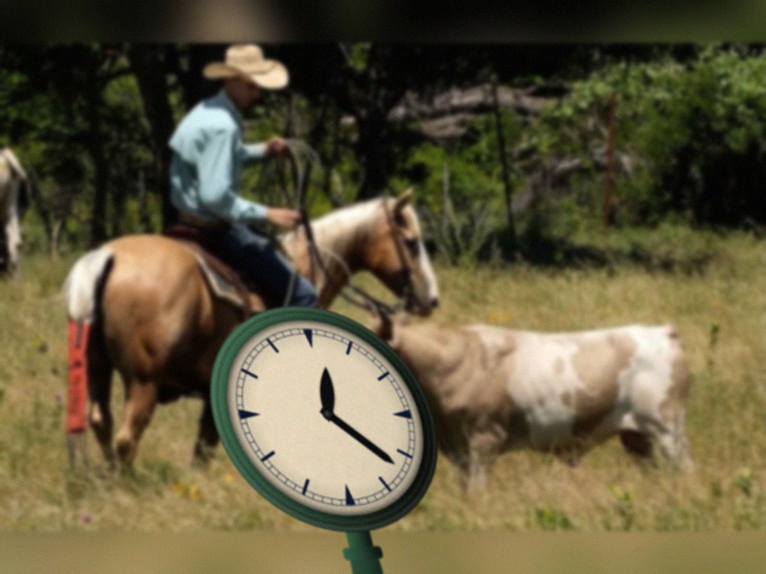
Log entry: **12:22**
